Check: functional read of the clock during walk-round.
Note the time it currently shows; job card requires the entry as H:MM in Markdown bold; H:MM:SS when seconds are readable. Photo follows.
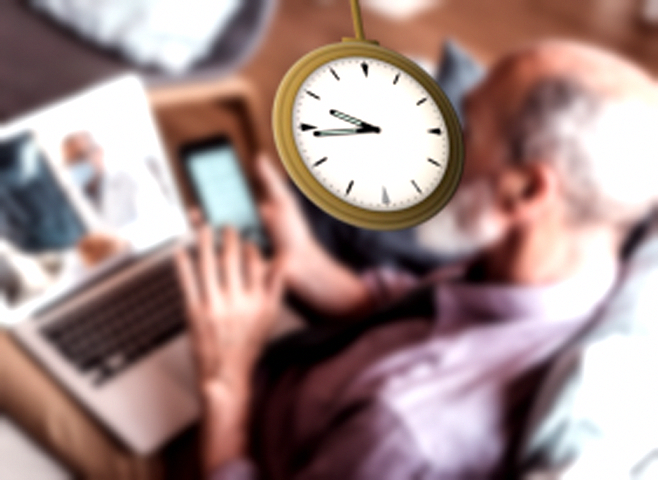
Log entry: **9:44**
